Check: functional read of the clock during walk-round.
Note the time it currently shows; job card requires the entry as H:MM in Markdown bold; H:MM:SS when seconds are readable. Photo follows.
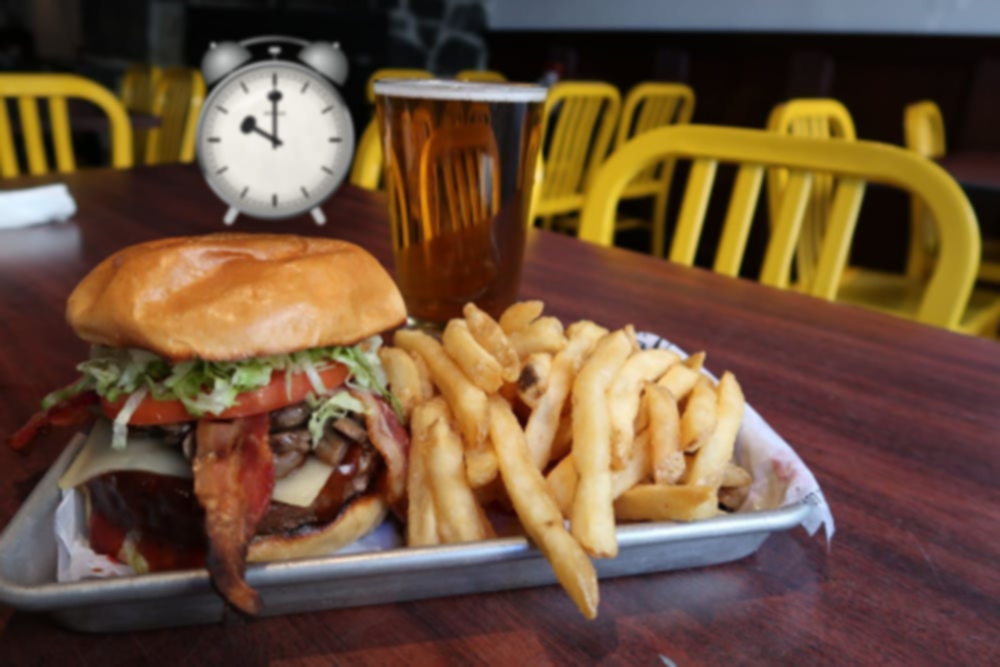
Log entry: **10:00**
